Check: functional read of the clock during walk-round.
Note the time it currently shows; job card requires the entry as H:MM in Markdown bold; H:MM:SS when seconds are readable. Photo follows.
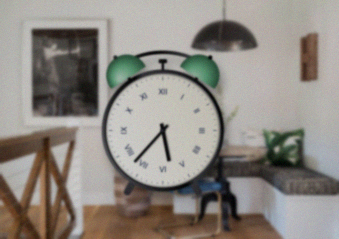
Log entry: **5:37**
